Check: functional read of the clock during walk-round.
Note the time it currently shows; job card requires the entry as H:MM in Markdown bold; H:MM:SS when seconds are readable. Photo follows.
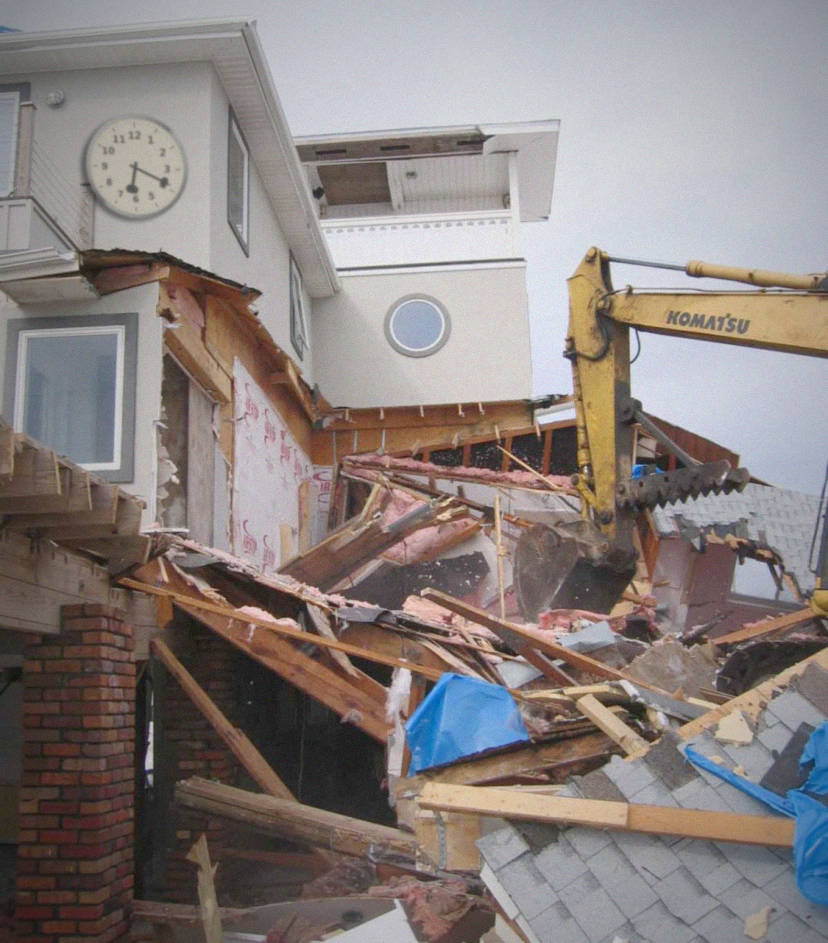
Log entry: **6:19**
